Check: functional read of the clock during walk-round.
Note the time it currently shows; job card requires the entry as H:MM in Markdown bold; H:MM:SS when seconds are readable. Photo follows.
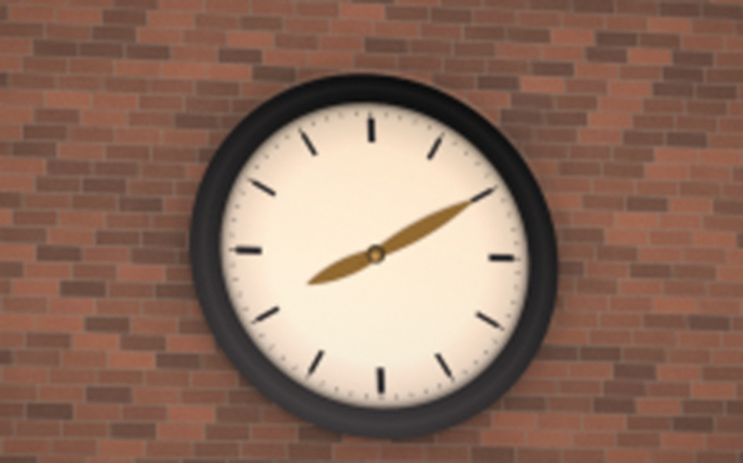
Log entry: **8:10**
